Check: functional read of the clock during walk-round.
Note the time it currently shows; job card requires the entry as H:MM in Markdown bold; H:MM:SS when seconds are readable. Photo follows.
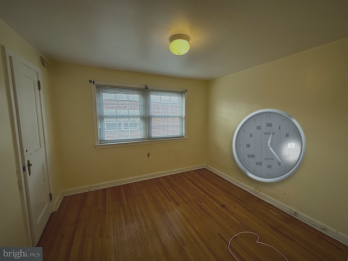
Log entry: **12:24**
